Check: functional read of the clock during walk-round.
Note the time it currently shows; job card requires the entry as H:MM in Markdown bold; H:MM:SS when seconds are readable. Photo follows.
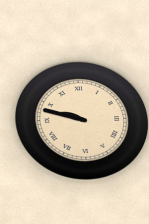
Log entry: **9:48**
